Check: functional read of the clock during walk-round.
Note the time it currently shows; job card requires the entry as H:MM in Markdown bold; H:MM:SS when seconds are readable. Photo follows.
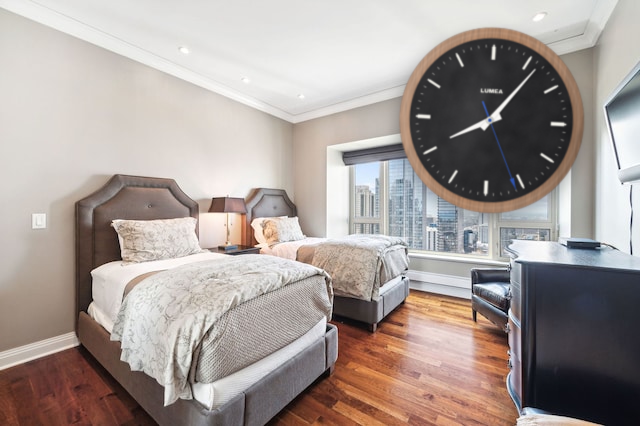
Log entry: **8:06:26**
